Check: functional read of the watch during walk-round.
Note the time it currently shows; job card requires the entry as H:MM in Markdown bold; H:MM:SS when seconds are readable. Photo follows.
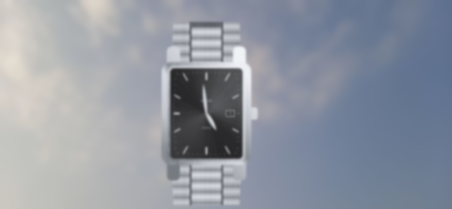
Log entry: **4:59**
